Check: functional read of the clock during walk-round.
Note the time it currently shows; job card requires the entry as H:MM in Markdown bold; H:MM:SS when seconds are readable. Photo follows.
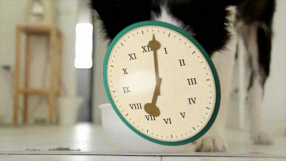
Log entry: **7:02**
